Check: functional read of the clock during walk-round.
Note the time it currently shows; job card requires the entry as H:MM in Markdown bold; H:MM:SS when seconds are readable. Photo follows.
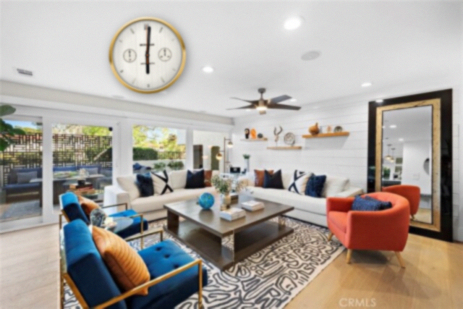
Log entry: **6:01**
